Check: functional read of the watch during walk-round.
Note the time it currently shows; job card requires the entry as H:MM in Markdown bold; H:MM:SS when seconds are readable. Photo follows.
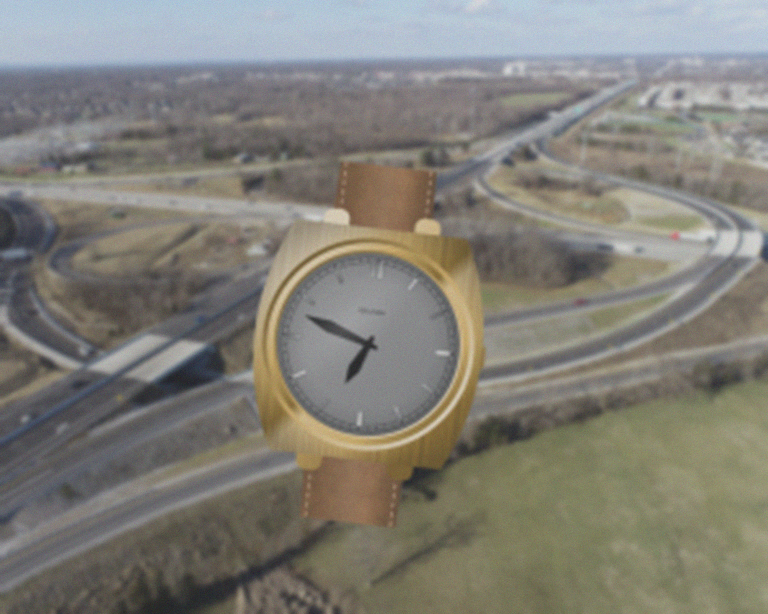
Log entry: **6:48**
